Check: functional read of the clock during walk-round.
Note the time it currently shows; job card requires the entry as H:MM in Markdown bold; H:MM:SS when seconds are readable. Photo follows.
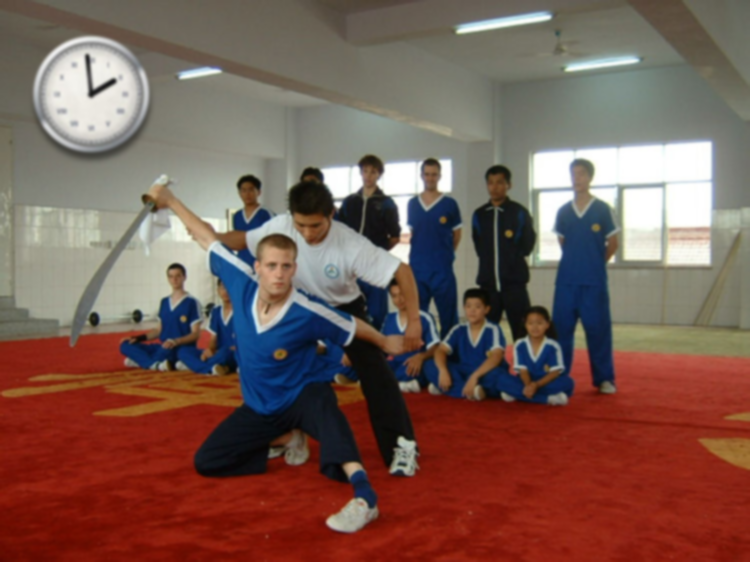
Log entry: **1:59**
